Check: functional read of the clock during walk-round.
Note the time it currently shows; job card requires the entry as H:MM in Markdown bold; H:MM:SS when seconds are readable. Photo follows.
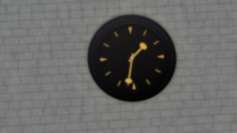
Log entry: **1:32**
